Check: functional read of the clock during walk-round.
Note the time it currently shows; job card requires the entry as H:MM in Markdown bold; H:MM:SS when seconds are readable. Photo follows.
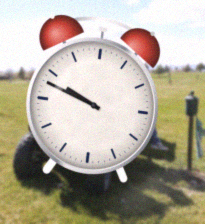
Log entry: **9:48**
